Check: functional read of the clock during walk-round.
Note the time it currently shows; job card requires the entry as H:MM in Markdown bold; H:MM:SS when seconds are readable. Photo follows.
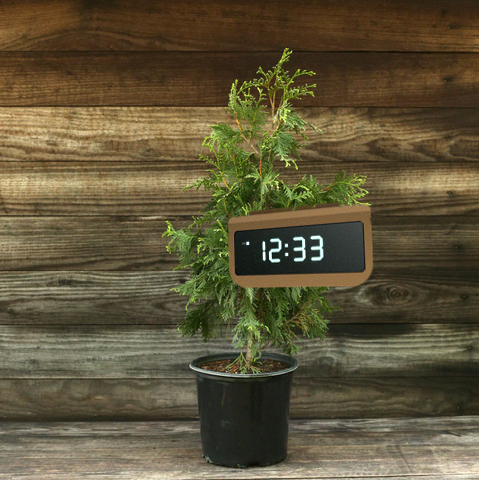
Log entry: **12:33**
